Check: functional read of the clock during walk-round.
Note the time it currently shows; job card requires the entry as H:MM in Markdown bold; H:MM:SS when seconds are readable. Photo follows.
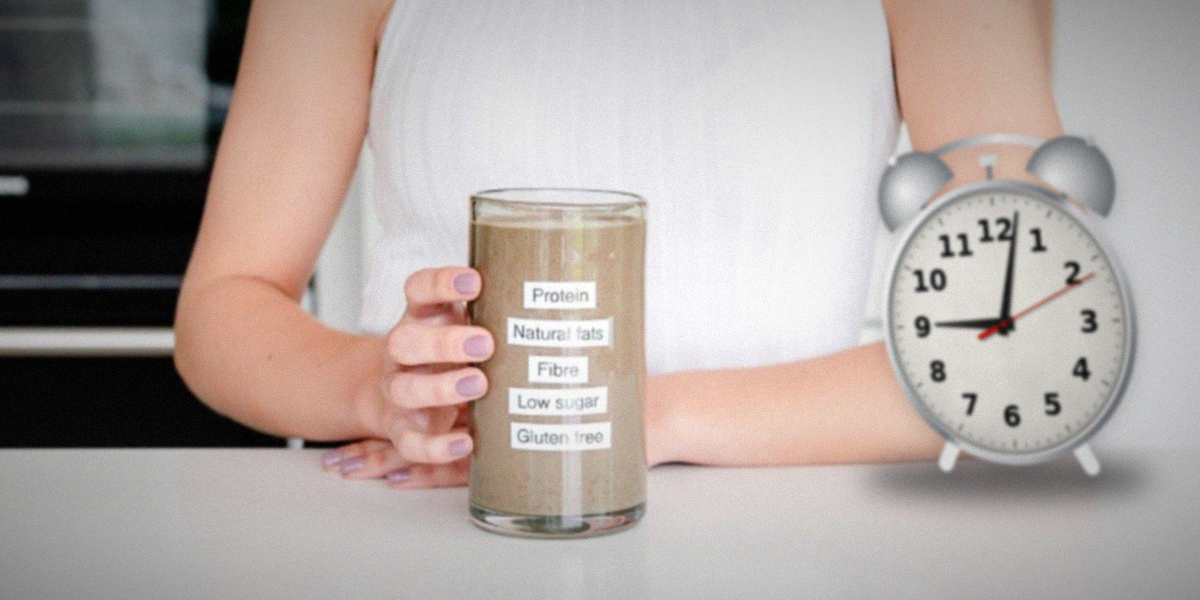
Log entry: **9:02:11**
